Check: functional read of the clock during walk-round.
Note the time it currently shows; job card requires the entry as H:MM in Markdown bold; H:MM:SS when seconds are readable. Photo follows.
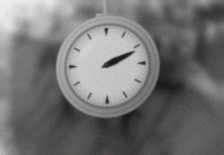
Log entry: **2:11**
